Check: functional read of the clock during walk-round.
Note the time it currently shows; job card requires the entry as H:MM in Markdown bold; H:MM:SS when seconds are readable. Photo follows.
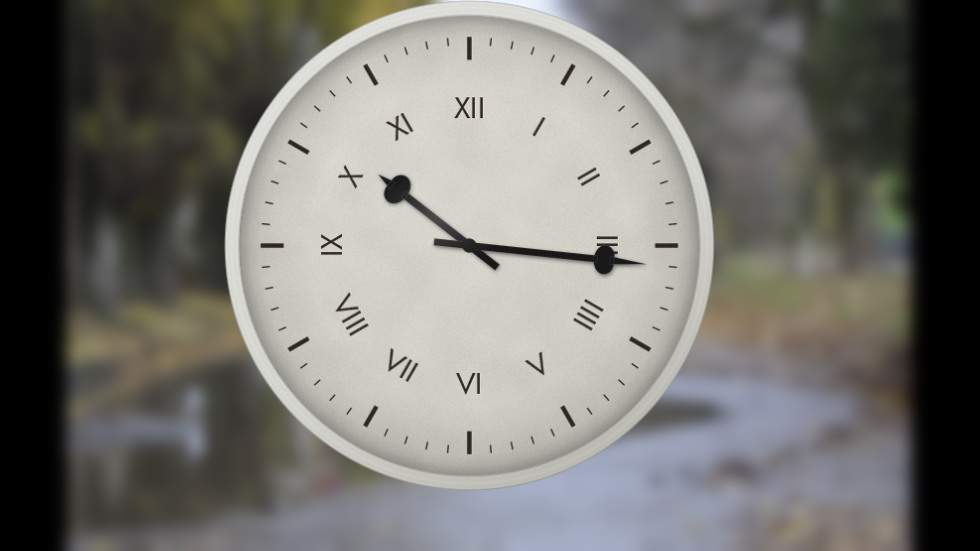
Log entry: **10:16**
